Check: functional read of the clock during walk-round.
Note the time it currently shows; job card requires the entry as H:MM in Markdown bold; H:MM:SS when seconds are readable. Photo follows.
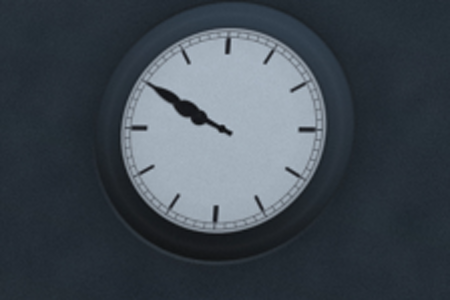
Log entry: **9:50**
